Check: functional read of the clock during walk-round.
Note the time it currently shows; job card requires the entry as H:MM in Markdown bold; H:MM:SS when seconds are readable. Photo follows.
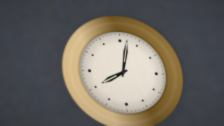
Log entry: **8:02**
